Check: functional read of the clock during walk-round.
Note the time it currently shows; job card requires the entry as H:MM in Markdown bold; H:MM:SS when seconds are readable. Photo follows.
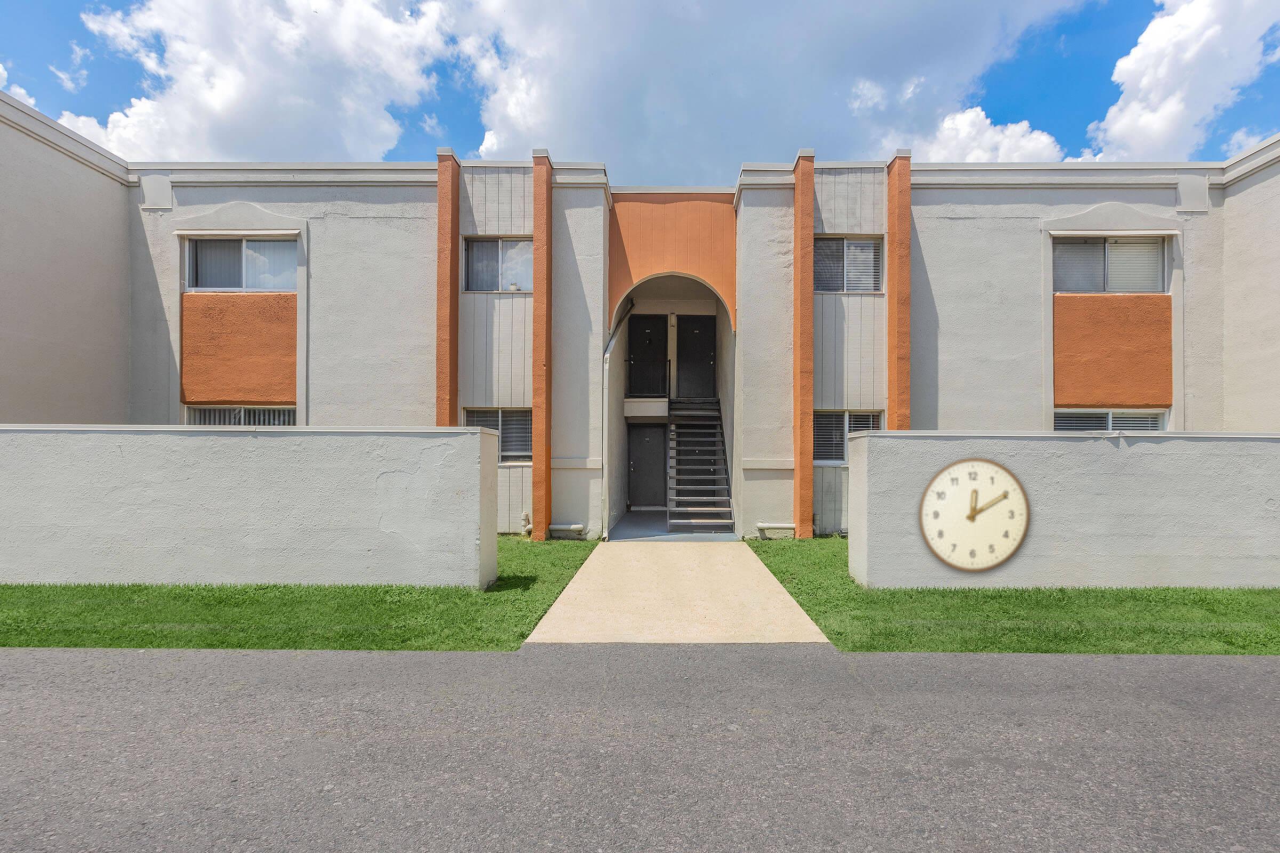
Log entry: **12:10**
